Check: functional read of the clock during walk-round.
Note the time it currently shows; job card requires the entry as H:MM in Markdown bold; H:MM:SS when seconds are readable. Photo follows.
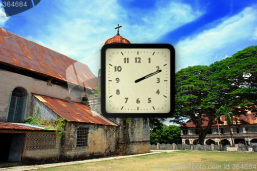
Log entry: **2:11**
